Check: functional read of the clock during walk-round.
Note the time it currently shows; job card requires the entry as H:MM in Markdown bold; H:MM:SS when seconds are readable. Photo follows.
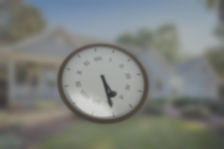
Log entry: **5:30**
